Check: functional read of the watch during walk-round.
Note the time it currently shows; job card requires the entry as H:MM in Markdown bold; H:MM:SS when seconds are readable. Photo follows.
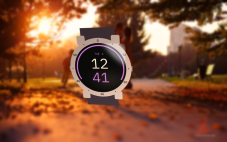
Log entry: **12:41**
